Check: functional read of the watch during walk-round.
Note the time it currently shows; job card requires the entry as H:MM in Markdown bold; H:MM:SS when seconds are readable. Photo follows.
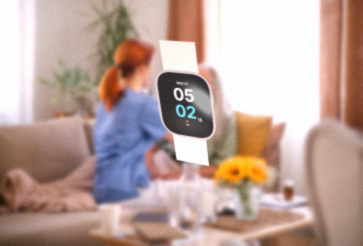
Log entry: **5:02**
